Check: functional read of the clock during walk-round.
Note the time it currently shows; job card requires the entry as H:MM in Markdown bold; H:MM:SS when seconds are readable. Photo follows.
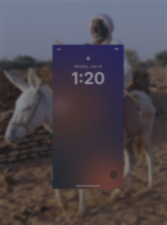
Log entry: **1:20**
